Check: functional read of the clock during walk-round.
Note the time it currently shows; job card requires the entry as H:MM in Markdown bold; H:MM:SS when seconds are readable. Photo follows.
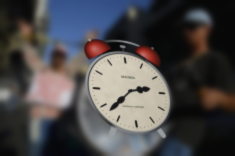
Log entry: **2:38**
